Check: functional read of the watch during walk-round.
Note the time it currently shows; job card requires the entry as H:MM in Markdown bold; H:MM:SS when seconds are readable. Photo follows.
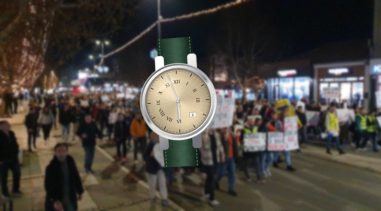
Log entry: **5:57**
